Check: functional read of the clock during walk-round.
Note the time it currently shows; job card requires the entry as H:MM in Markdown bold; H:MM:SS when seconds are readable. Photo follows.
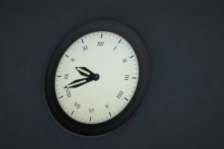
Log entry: **9:42**
